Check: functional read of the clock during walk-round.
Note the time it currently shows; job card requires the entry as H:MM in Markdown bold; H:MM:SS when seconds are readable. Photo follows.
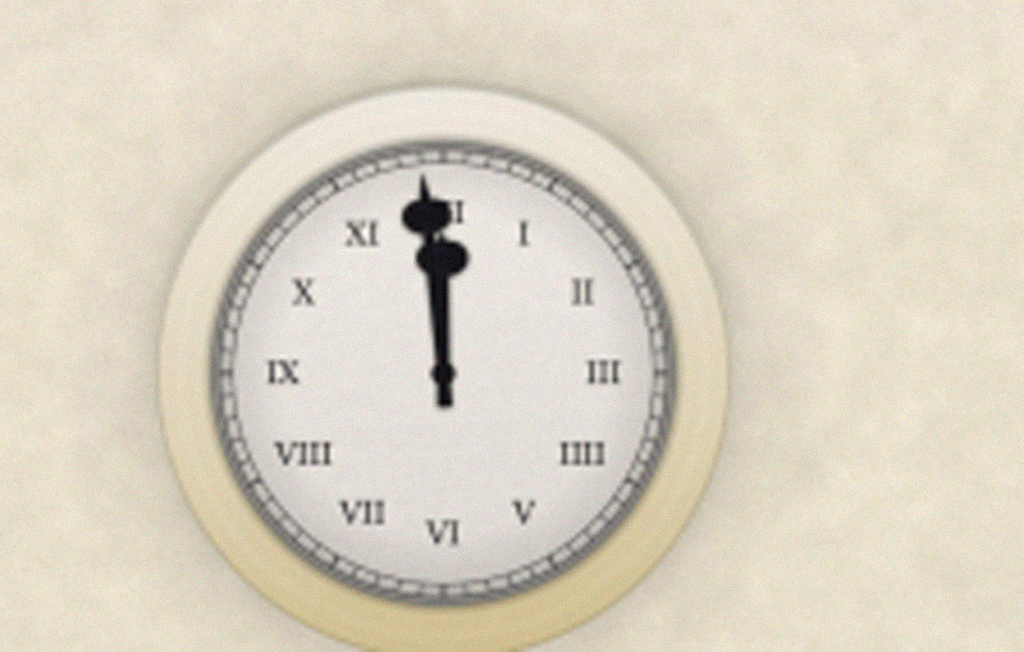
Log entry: **11:59**
